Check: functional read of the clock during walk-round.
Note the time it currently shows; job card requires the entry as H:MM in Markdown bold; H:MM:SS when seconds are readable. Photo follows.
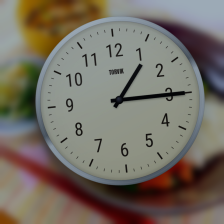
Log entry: **1:15**
